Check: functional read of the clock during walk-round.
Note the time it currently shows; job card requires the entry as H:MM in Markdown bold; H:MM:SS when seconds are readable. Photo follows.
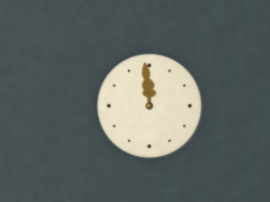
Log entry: **11:59**
